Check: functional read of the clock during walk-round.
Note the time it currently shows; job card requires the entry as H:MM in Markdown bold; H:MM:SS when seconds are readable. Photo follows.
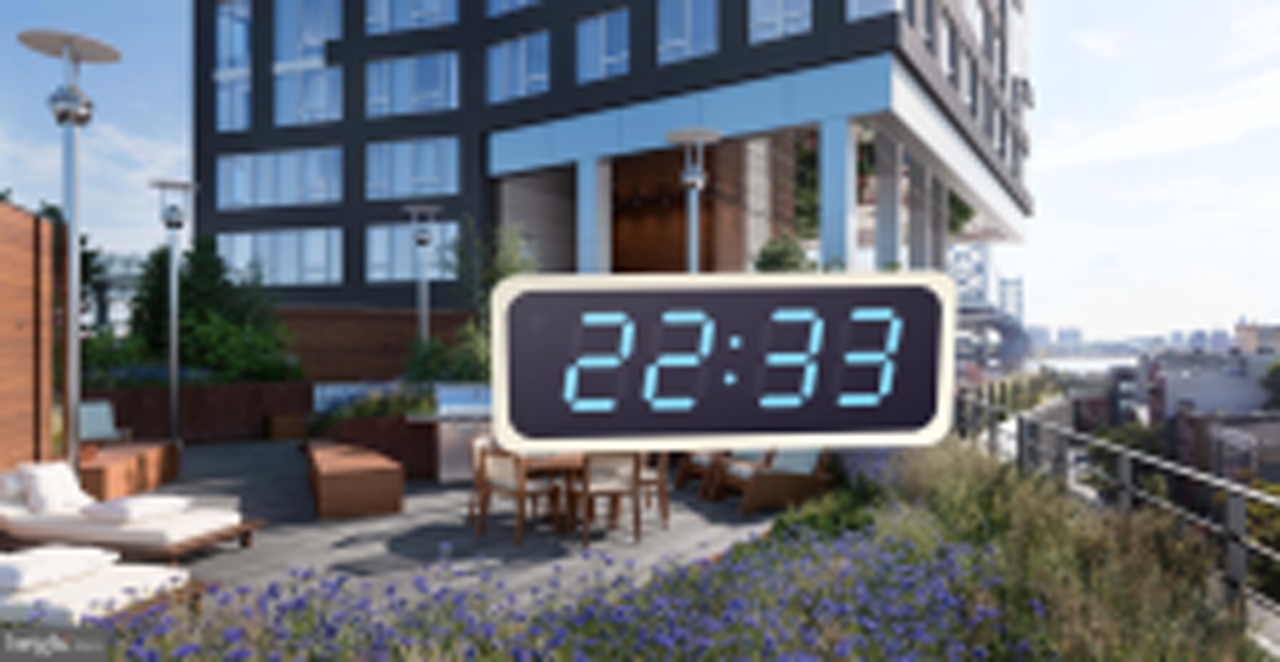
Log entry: **22:33**
